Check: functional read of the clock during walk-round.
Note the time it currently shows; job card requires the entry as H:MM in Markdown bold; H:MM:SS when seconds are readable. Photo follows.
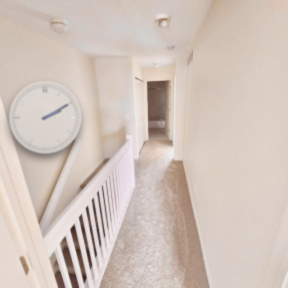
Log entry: **2:10**
